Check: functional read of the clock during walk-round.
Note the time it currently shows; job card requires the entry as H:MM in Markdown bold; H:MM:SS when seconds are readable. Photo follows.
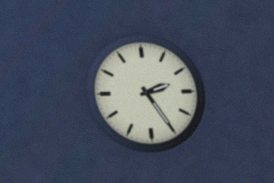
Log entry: **2:25**
